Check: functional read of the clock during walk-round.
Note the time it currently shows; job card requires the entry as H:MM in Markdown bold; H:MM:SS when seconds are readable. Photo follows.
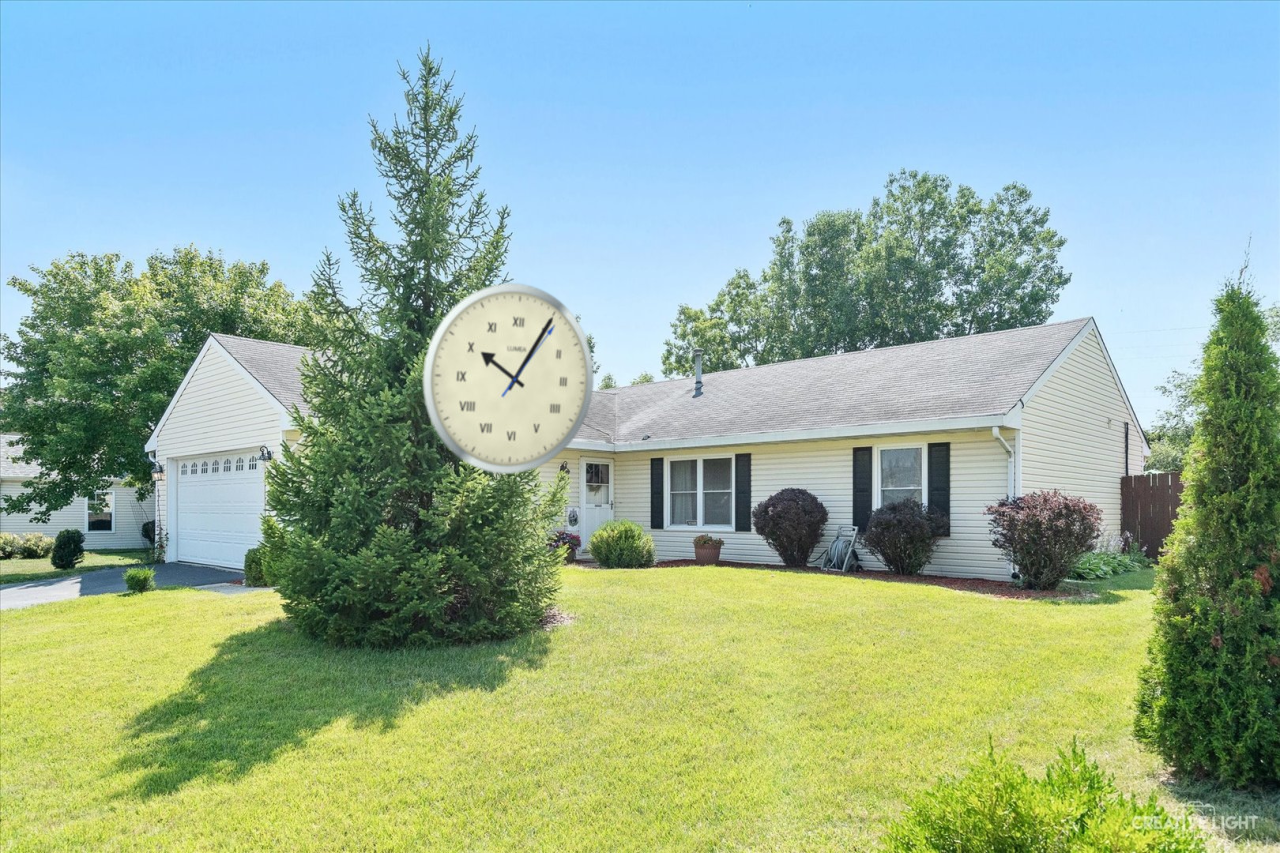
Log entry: **10:05:06**
